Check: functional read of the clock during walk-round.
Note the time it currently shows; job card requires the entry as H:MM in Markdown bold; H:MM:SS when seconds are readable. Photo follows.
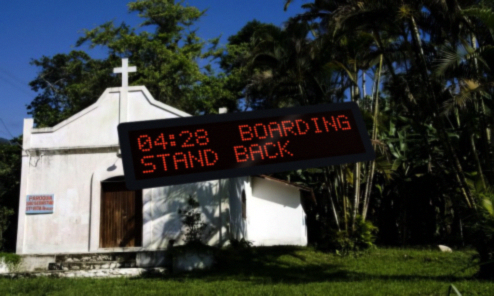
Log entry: **4:28**
